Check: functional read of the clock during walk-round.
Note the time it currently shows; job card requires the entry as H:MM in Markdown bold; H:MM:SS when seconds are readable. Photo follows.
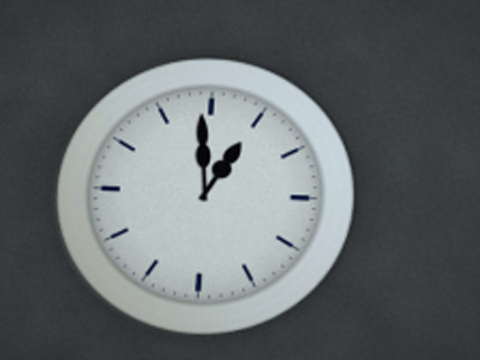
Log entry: **12:59**
